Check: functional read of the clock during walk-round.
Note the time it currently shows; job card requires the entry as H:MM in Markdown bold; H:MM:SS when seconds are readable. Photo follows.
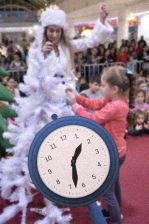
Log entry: **1:33**
